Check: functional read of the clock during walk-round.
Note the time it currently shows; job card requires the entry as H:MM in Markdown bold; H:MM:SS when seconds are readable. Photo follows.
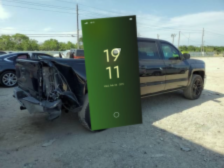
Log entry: **19:11**
